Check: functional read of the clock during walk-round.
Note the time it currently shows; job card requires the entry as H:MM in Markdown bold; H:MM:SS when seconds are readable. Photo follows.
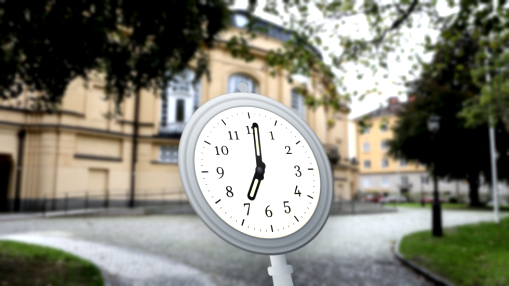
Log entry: **7:01**
